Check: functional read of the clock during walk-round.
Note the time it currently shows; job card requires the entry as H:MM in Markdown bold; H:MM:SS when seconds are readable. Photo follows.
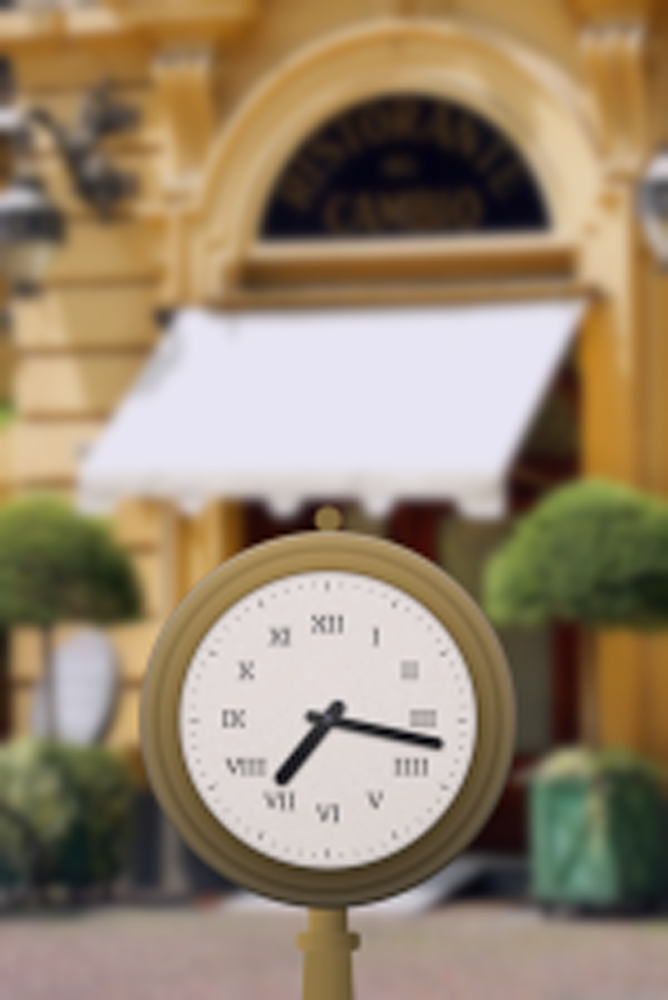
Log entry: **7:17**
